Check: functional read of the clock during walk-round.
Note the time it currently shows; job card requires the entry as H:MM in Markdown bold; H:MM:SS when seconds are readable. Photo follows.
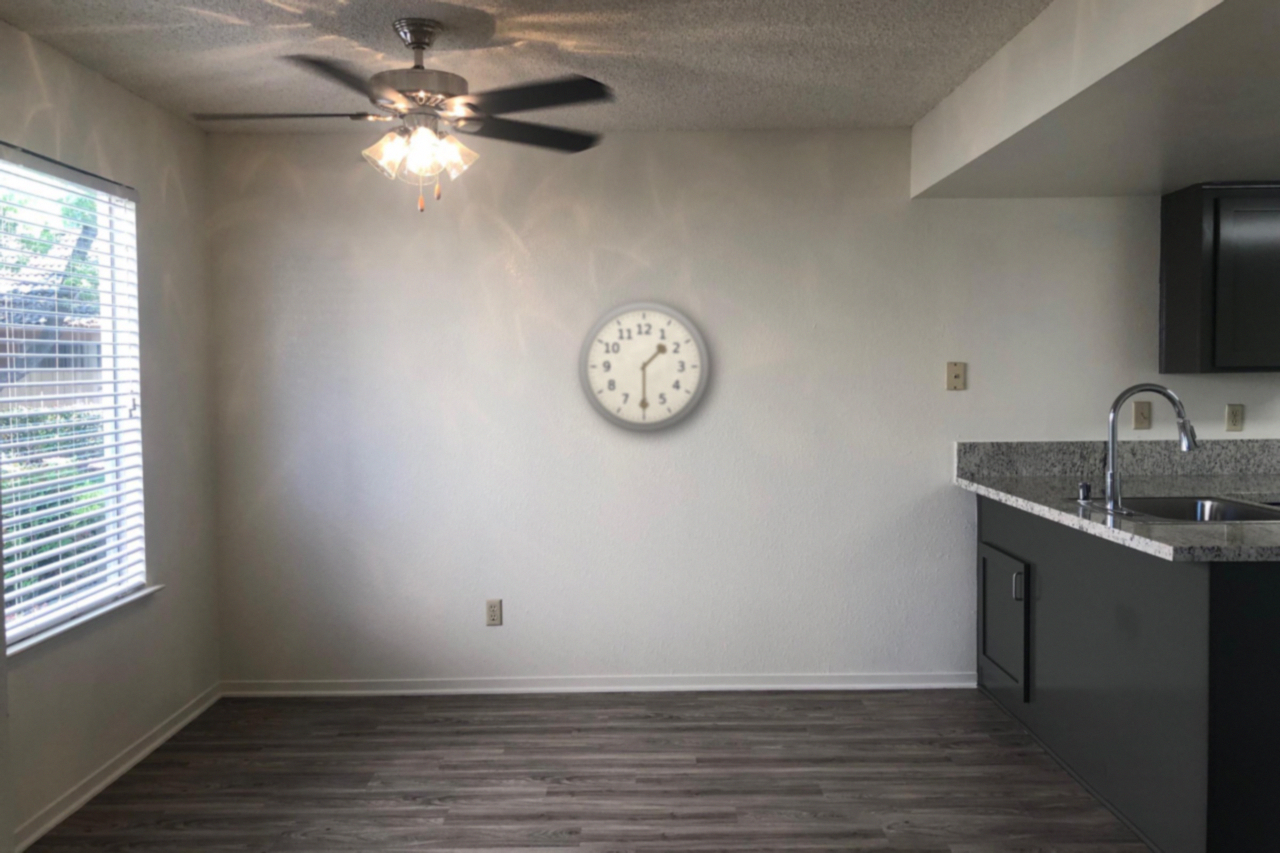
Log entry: **1:30**
